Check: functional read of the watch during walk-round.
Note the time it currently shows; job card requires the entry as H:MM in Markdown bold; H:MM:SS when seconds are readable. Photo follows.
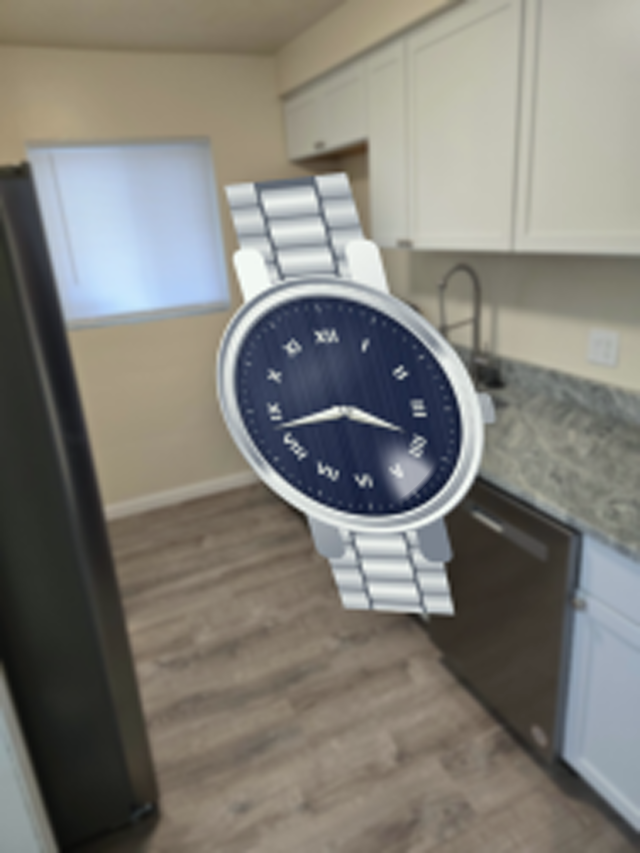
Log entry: **3:43**
